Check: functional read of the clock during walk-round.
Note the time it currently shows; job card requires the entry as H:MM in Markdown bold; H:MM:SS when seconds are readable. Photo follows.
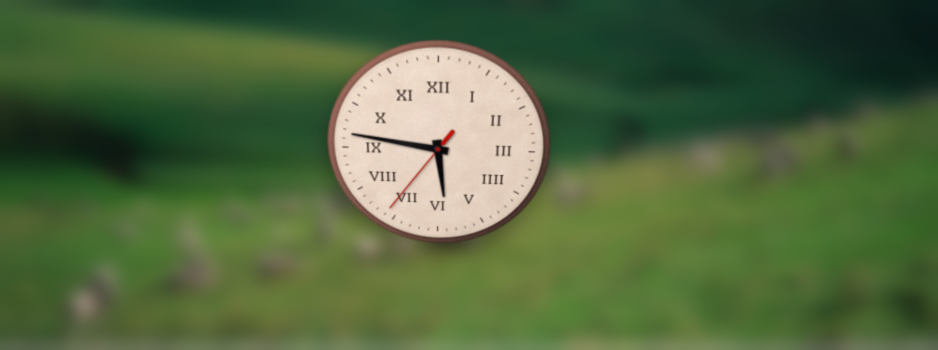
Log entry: **5:46:36**
